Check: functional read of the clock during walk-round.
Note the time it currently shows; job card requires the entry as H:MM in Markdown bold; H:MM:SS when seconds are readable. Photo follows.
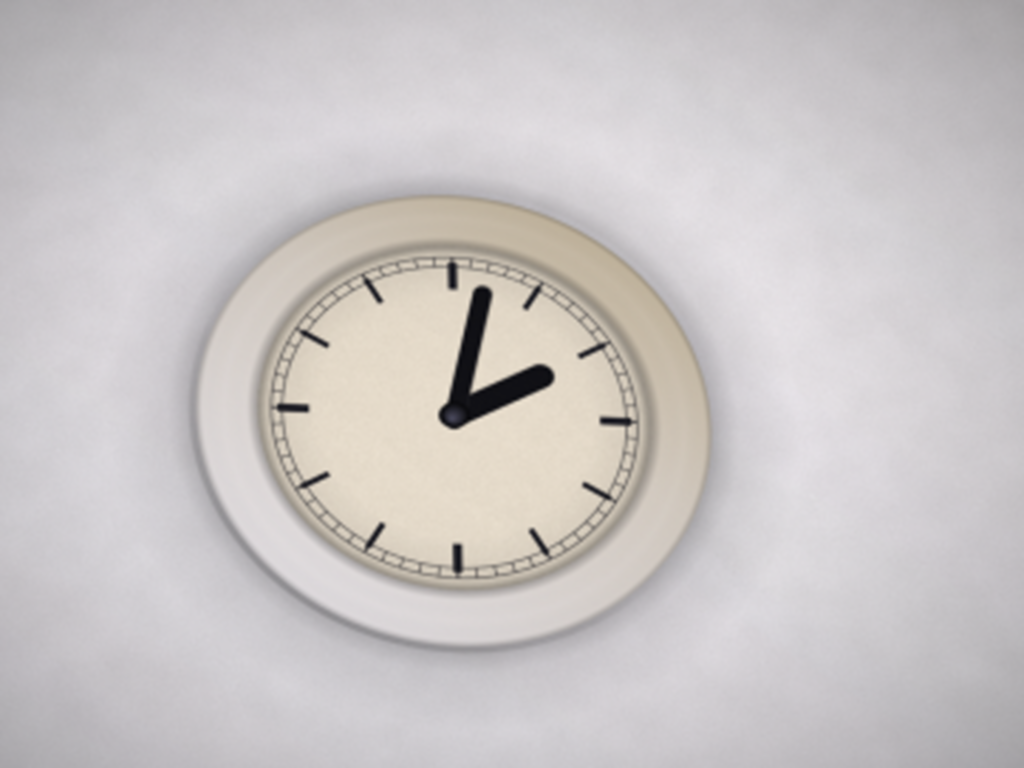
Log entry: **2:02**
